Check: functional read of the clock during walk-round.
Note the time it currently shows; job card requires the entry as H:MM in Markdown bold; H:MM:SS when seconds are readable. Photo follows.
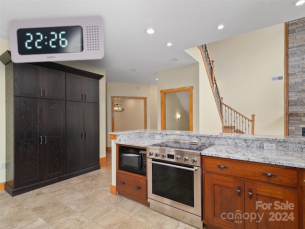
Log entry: **22:26**
